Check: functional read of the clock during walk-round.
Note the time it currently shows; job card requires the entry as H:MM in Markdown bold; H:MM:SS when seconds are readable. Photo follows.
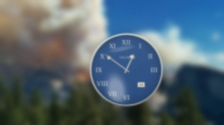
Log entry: **12:51**
